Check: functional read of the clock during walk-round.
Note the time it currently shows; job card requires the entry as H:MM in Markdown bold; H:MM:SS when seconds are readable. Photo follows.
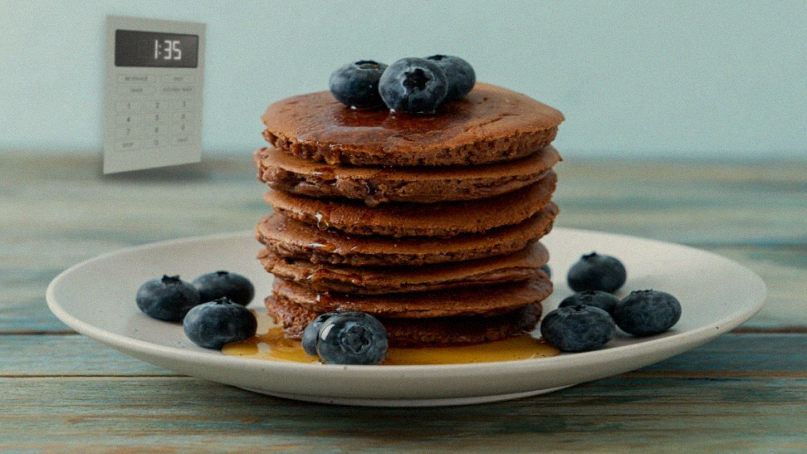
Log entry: **1:35**
